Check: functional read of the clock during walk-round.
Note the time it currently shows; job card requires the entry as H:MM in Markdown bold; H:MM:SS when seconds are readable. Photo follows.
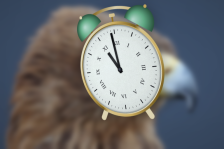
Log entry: **10:59**
